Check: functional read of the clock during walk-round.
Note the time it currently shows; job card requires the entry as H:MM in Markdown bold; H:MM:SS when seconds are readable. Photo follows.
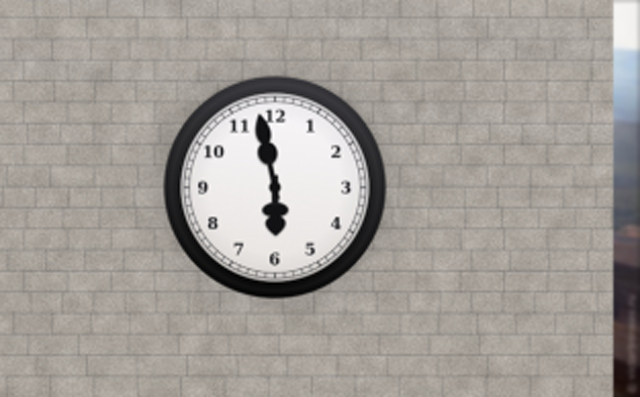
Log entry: **5:58**
